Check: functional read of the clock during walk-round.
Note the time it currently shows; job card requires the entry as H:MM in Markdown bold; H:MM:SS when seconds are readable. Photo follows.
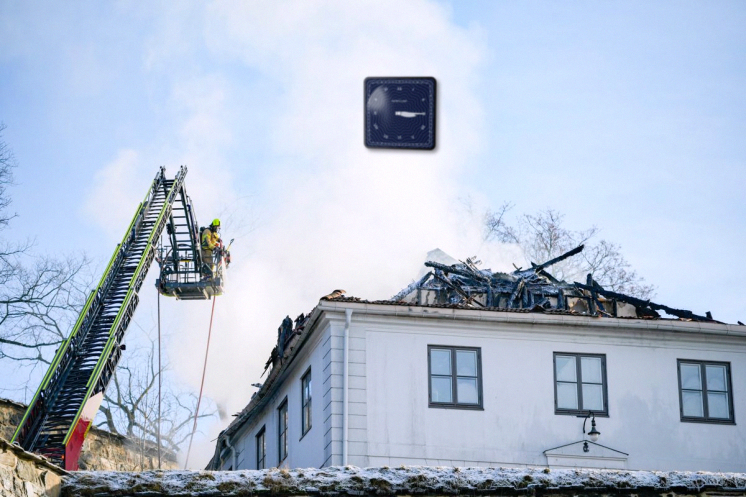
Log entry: **3:15**
